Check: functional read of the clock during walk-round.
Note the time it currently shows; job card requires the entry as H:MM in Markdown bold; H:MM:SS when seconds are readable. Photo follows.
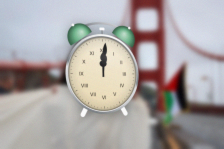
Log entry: **12:01**
